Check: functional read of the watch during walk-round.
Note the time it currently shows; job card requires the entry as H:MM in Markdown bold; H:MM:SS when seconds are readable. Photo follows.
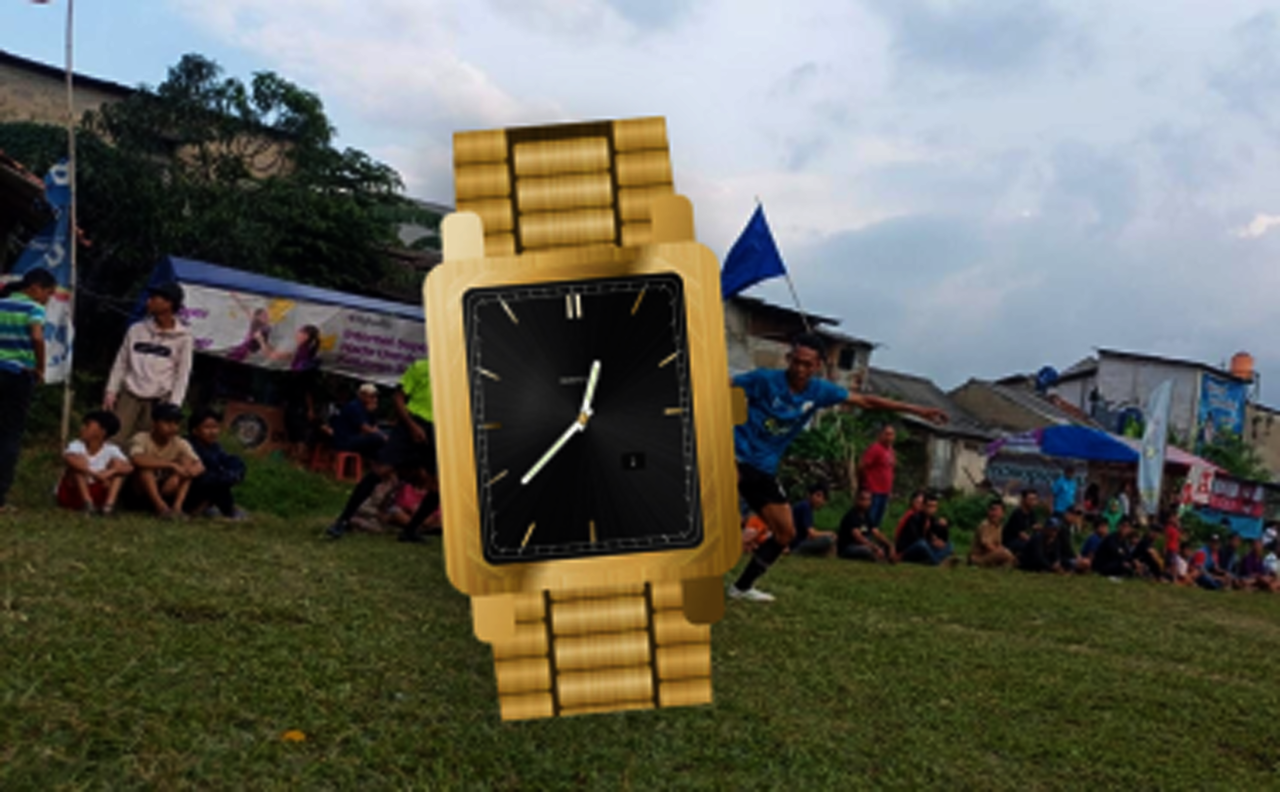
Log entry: **12:38**
